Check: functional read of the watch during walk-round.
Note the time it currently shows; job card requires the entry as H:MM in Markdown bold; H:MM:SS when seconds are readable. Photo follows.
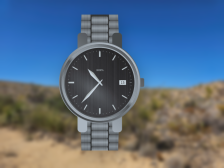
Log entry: **10:37**
